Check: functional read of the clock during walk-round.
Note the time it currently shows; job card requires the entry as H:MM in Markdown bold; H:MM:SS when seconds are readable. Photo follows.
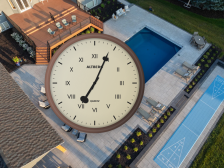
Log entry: **7:04**
